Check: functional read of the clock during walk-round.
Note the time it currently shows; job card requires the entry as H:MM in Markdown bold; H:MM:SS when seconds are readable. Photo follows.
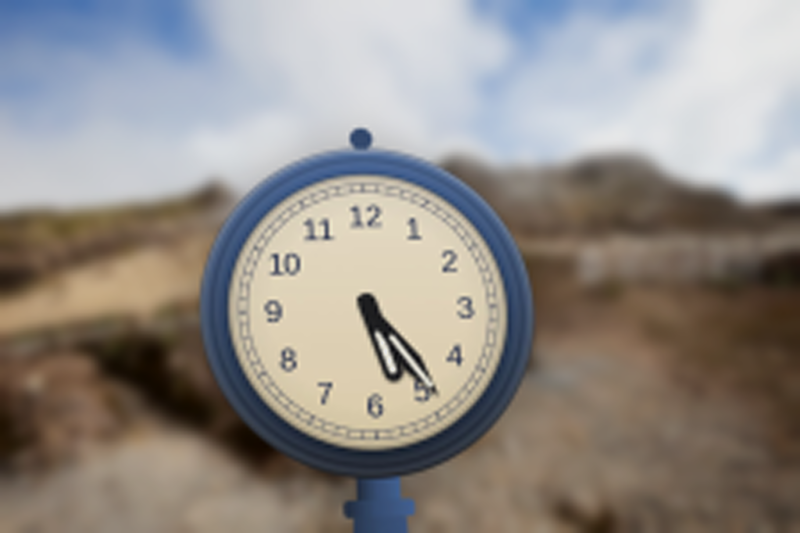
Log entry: **5:24**
